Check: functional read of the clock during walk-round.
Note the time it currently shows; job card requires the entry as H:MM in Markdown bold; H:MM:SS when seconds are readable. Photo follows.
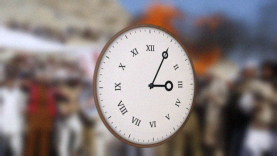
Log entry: **3:05**
